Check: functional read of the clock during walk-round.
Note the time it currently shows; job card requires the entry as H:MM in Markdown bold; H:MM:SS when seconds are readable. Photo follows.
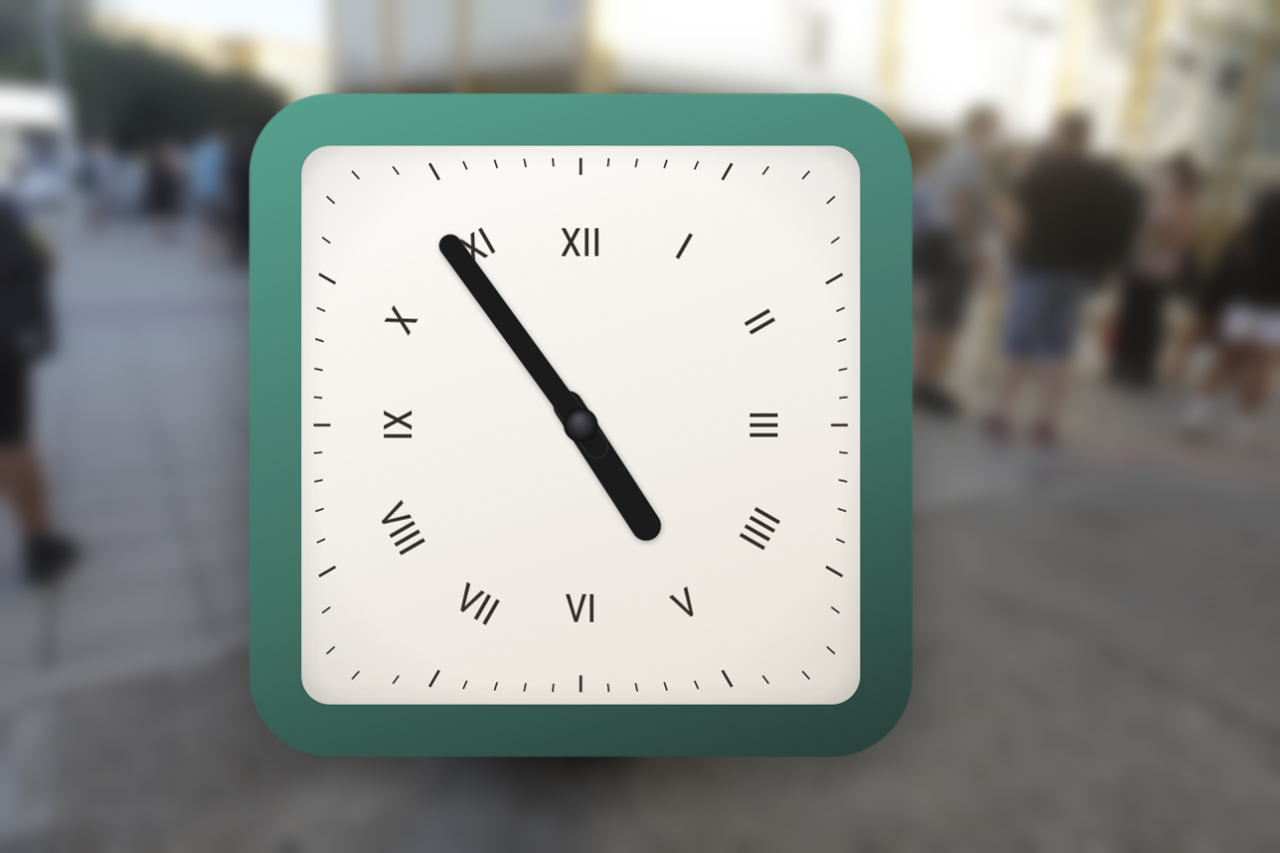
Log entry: **4:54**
